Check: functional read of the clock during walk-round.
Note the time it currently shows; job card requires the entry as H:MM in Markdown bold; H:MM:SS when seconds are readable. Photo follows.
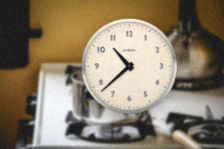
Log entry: **10:38**
